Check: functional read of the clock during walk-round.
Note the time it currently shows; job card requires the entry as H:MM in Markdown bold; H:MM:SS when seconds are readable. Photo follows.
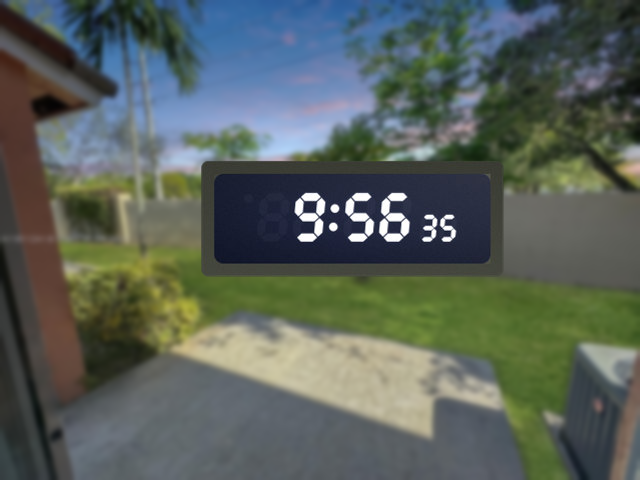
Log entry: **9:56:35**
